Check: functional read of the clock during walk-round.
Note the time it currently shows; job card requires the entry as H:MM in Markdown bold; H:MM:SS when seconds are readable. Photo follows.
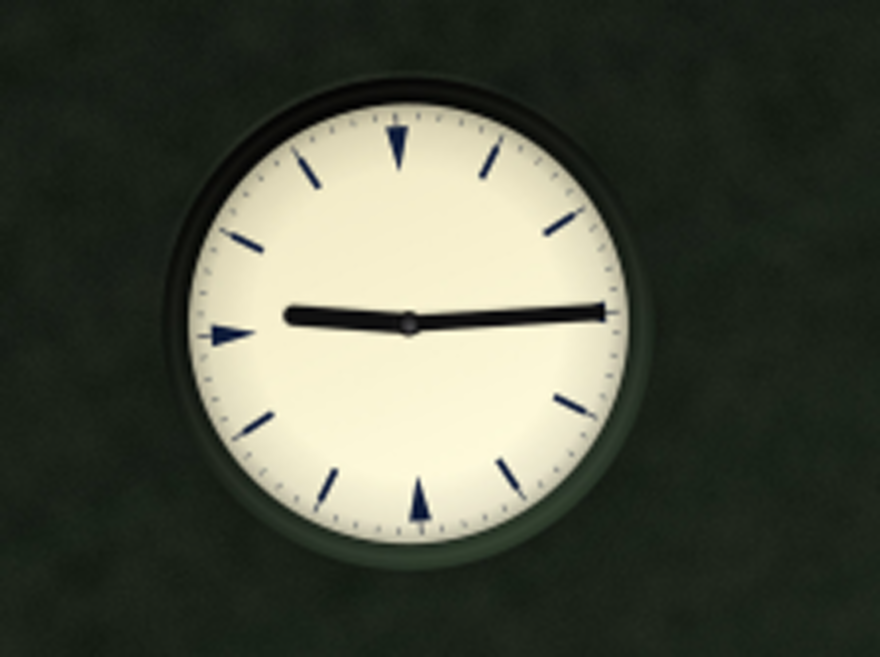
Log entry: **9:15**
